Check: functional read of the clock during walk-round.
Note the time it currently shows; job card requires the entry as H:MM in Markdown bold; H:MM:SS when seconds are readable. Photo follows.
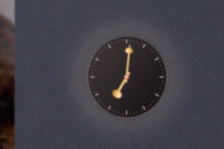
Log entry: **7:01**
